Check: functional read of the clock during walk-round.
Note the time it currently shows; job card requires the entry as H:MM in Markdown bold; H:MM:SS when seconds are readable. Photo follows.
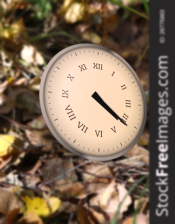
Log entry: **4:21**
